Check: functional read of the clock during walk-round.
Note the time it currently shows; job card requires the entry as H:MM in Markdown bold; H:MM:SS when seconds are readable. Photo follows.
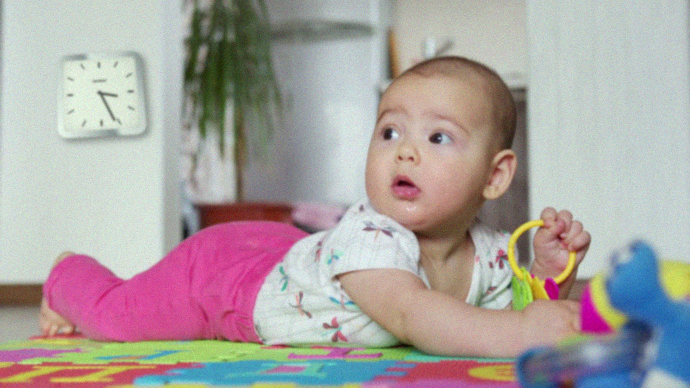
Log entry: **3:26**
